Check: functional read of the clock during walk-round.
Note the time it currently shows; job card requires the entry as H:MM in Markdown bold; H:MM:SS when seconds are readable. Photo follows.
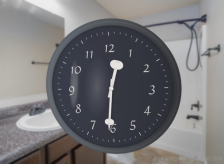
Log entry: **12:31**
